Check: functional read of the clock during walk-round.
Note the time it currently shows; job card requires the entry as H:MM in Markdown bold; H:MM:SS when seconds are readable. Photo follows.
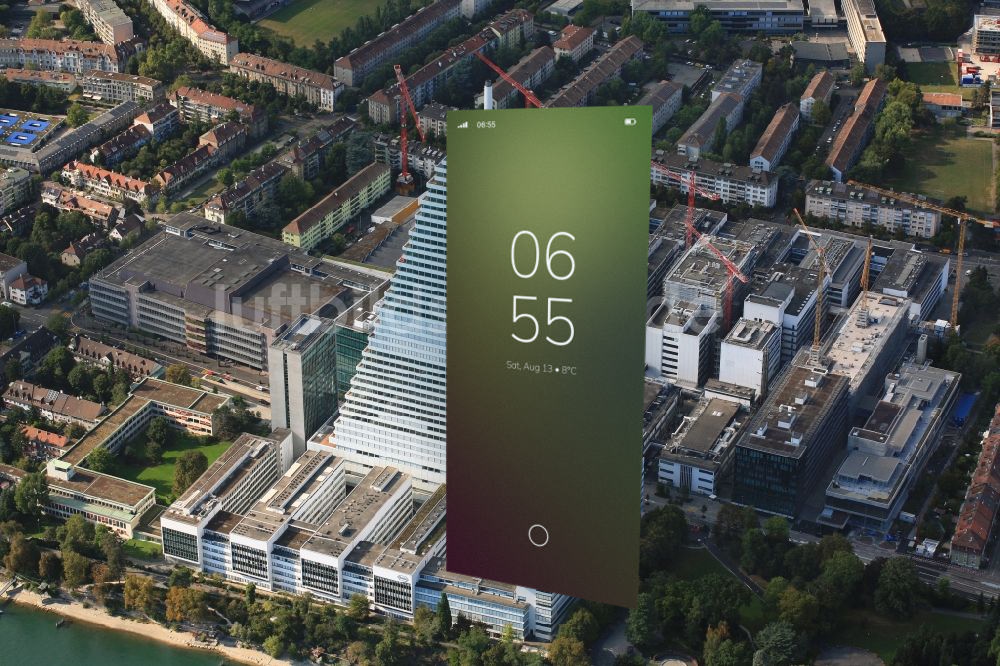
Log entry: **6:55**
